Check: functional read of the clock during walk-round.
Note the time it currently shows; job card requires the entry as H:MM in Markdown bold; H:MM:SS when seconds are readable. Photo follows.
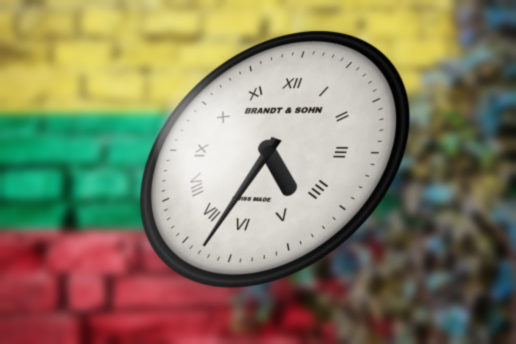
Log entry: **4:33**
